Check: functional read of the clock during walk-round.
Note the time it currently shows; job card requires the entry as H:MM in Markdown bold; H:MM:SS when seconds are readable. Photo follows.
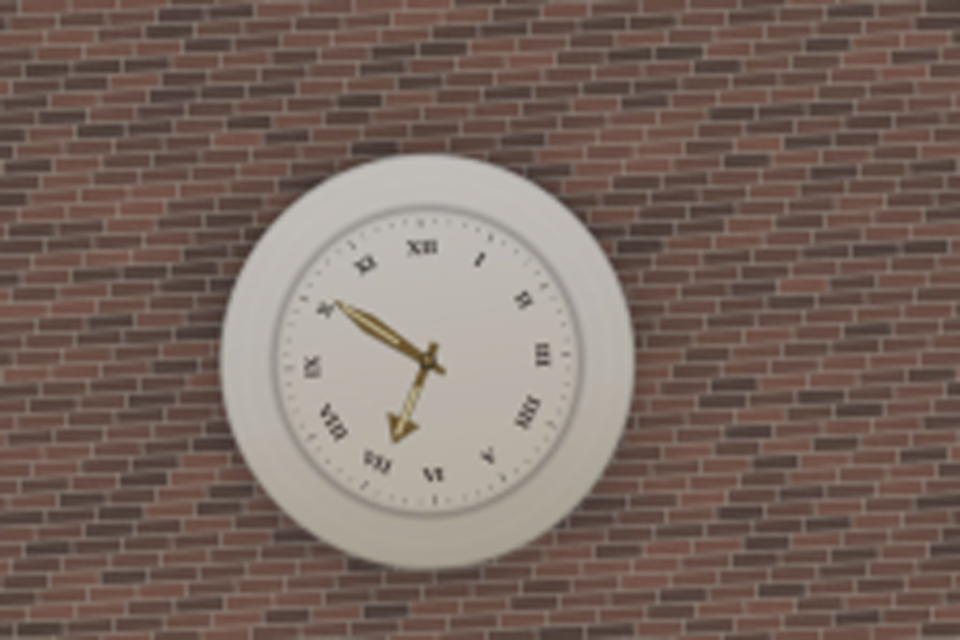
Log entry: **6:51**
